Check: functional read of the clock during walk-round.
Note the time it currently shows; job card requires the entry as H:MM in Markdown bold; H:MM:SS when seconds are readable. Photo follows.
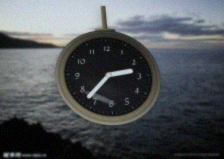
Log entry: **2:37**
